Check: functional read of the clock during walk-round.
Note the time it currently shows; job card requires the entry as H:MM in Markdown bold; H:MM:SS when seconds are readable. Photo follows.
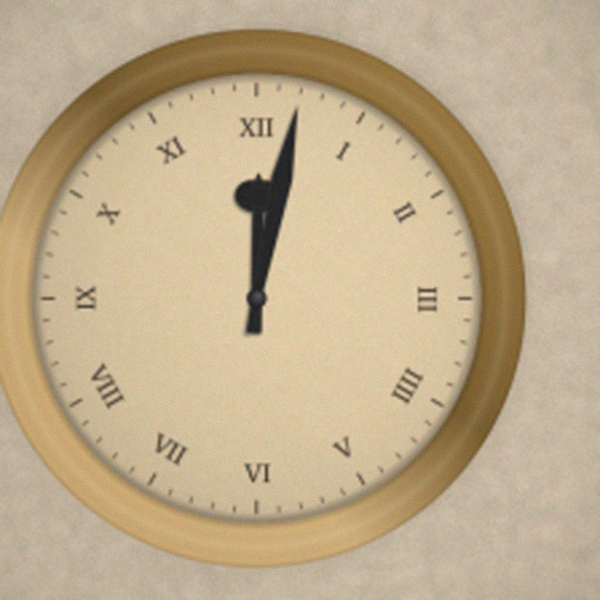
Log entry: **12:02**
